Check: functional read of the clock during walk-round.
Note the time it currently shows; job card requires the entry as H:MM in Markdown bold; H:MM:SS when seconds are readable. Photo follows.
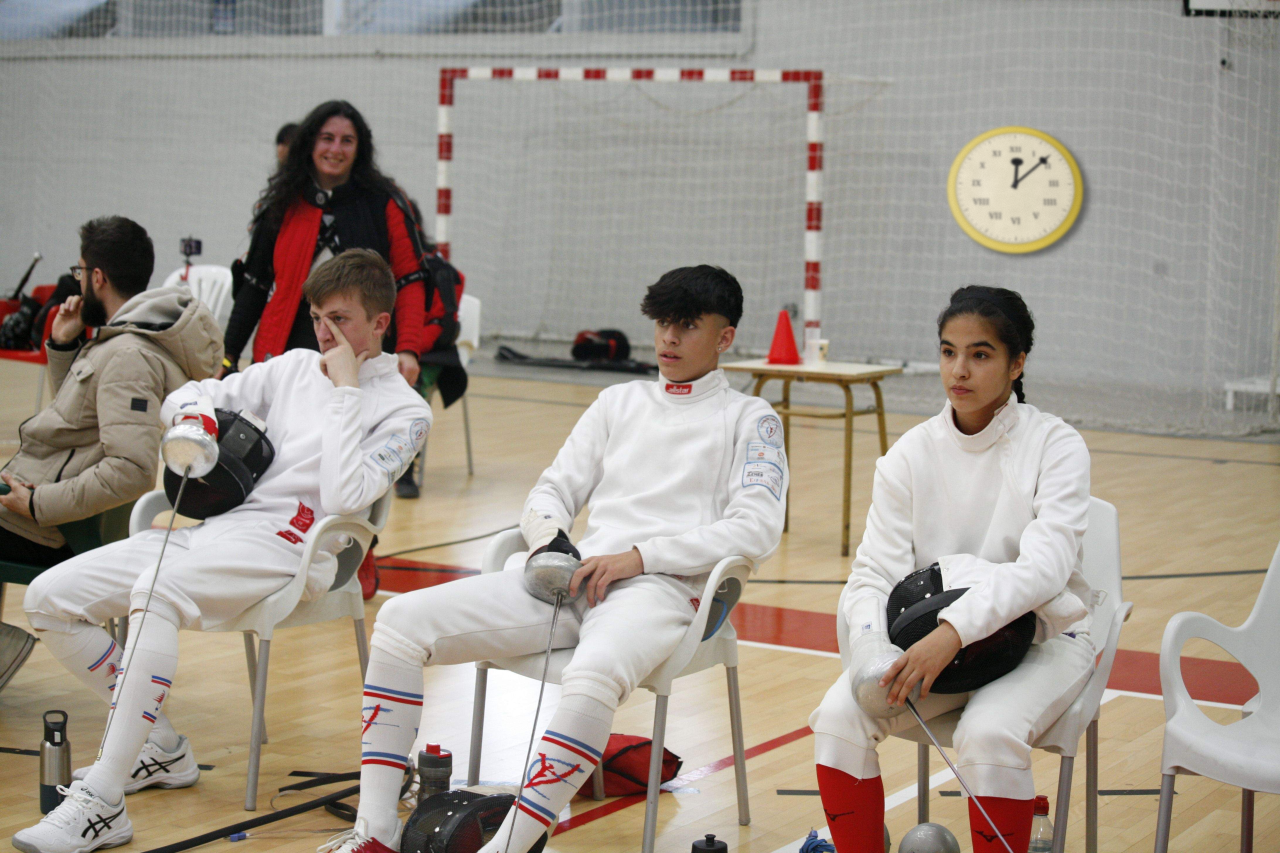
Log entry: **12:08**
